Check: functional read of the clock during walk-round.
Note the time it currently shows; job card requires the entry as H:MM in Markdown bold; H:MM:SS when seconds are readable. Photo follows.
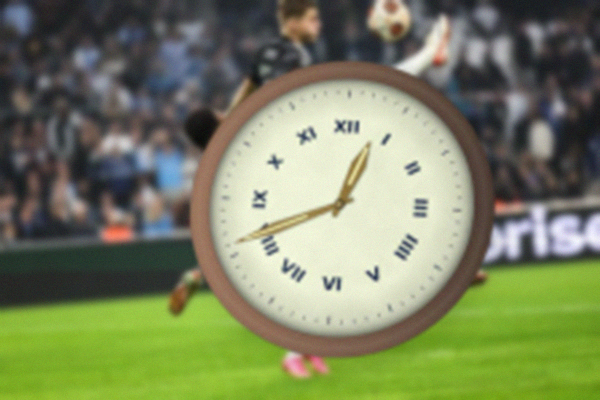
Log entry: **12:41**
